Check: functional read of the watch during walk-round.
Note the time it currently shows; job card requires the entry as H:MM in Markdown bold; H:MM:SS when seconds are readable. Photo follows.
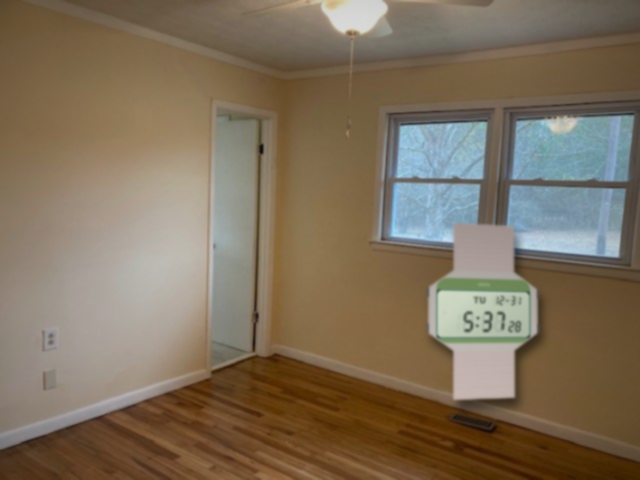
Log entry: **5:37**
